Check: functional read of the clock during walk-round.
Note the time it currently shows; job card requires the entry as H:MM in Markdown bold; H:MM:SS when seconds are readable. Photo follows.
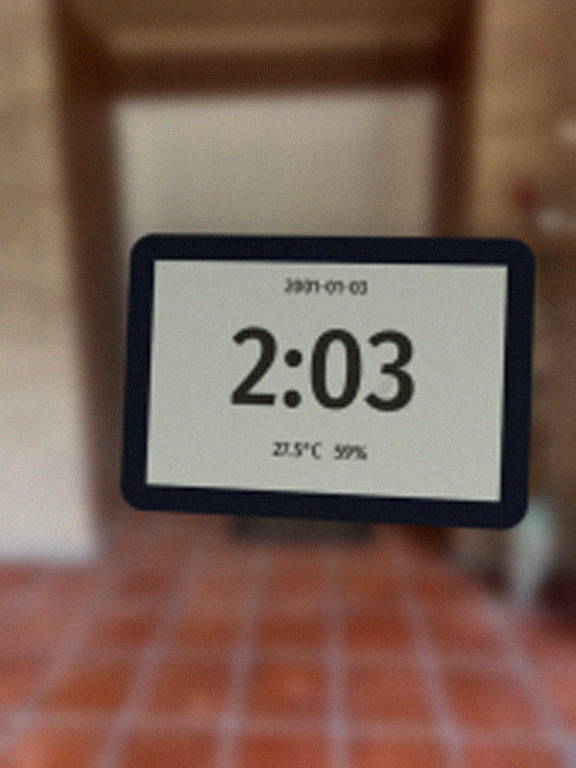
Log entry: **2:03**
